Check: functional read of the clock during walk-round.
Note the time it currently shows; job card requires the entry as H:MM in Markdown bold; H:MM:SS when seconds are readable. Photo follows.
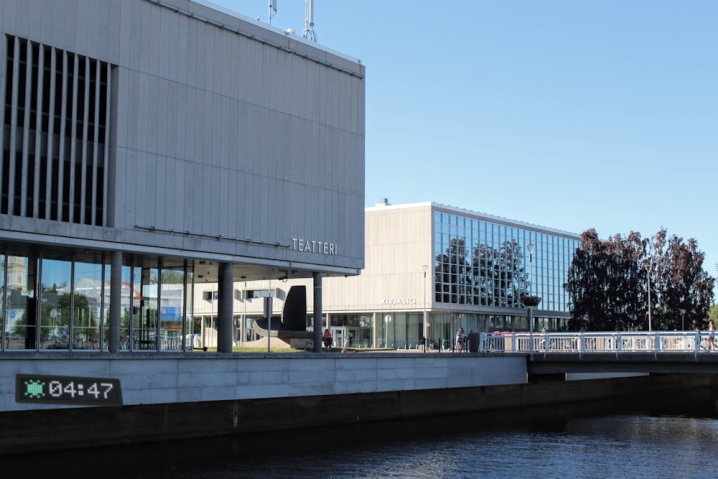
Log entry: **4:47**
